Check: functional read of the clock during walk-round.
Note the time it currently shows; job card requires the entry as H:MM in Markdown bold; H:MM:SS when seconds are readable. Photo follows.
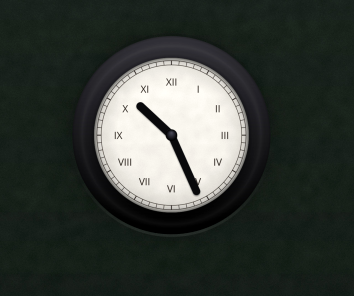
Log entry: **10:26**
